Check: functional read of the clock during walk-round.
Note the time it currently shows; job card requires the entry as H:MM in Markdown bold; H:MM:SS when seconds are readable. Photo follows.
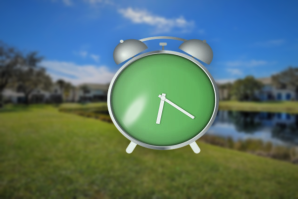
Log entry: **6:21**
